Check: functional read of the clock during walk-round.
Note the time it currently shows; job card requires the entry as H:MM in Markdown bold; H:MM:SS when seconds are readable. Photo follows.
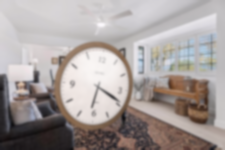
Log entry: **6:19**
